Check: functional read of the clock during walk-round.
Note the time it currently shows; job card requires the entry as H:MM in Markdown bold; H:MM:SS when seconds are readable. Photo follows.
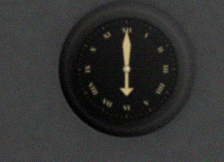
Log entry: **6:00**
